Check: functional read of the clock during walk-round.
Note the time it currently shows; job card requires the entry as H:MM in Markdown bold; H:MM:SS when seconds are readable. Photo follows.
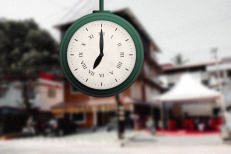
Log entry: **7:00**
